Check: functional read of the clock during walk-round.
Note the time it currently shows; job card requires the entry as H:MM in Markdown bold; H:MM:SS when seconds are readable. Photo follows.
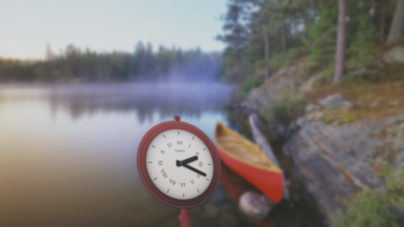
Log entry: **2:19**
